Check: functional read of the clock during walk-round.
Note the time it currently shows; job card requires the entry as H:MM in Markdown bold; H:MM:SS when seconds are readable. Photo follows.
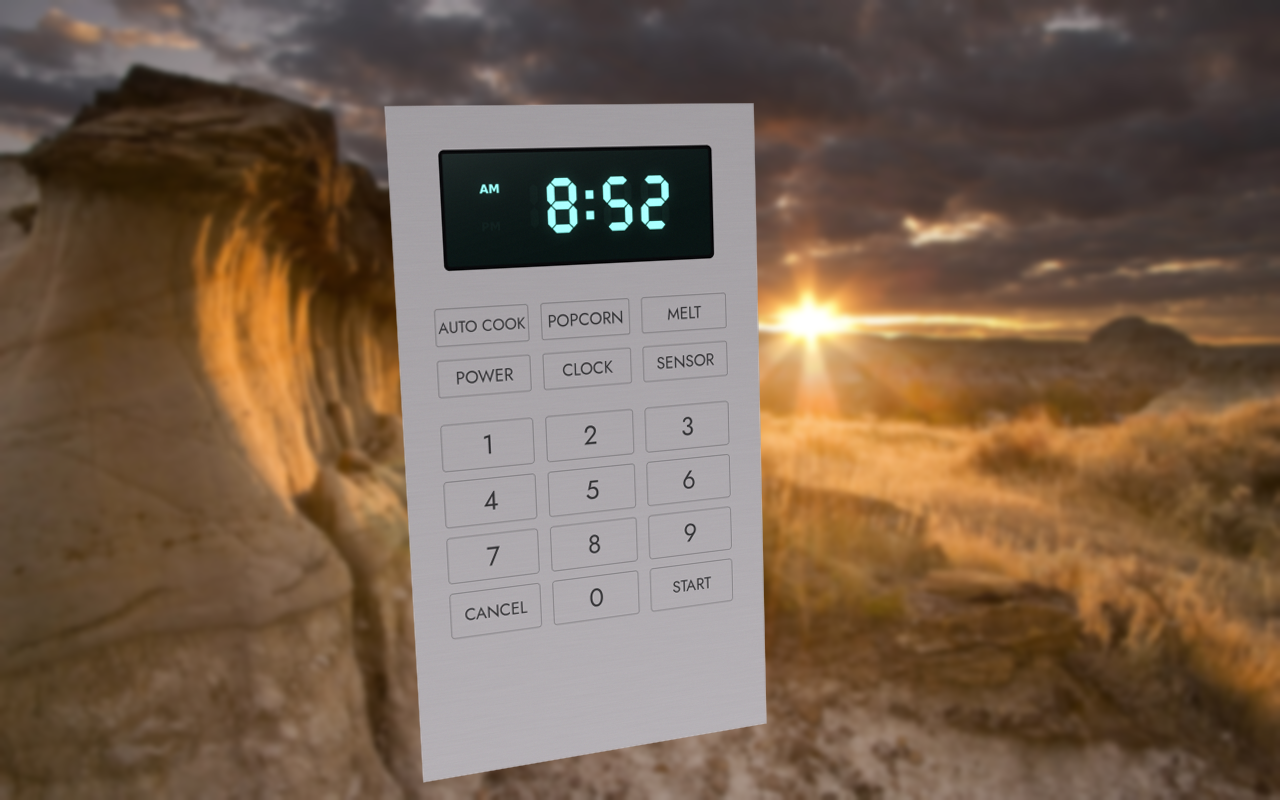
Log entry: **8:52**
